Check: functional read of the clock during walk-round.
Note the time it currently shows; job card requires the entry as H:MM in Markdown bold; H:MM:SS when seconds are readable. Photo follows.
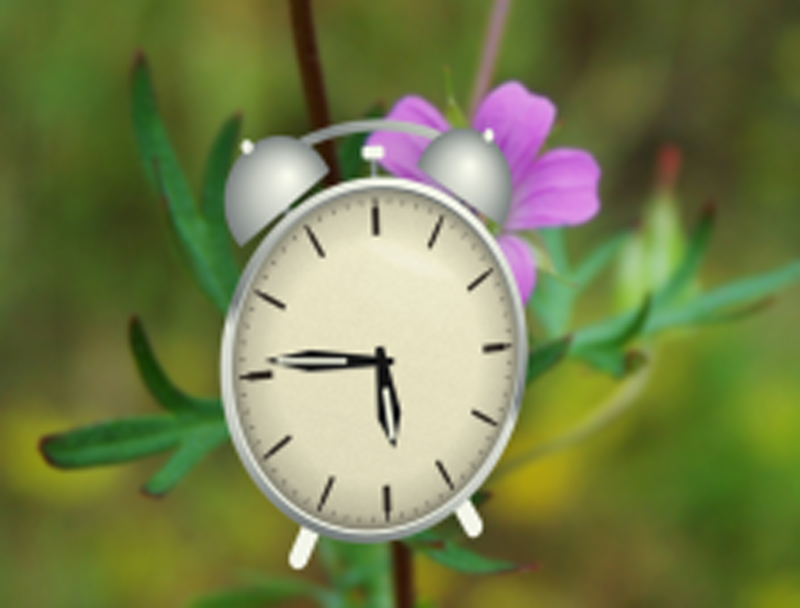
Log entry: **5:46**
